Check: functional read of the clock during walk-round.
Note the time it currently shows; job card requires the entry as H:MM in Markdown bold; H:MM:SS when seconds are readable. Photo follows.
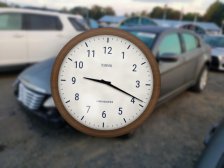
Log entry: **9:19**
